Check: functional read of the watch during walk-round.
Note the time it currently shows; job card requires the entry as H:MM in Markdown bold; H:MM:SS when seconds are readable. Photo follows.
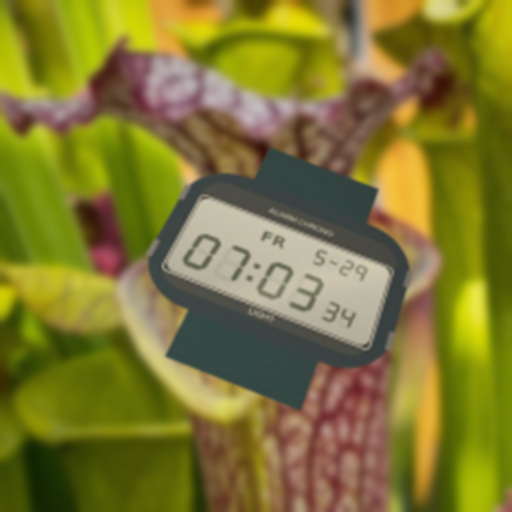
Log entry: **7:03:34**
